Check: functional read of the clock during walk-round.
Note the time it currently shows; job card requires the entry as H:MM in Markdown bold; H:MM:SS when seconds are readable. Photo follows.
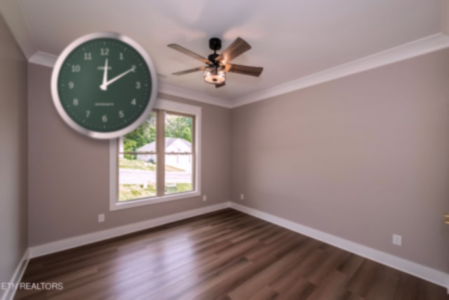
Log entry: **12:10**
